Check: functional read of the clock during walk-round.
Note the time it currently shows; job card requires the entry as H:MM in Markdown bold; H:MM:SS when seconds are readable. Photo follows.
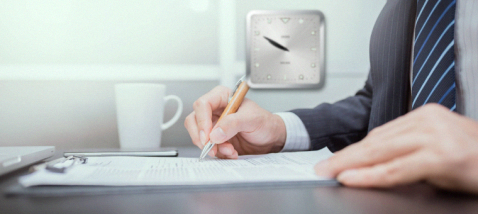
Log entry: **9:50**
